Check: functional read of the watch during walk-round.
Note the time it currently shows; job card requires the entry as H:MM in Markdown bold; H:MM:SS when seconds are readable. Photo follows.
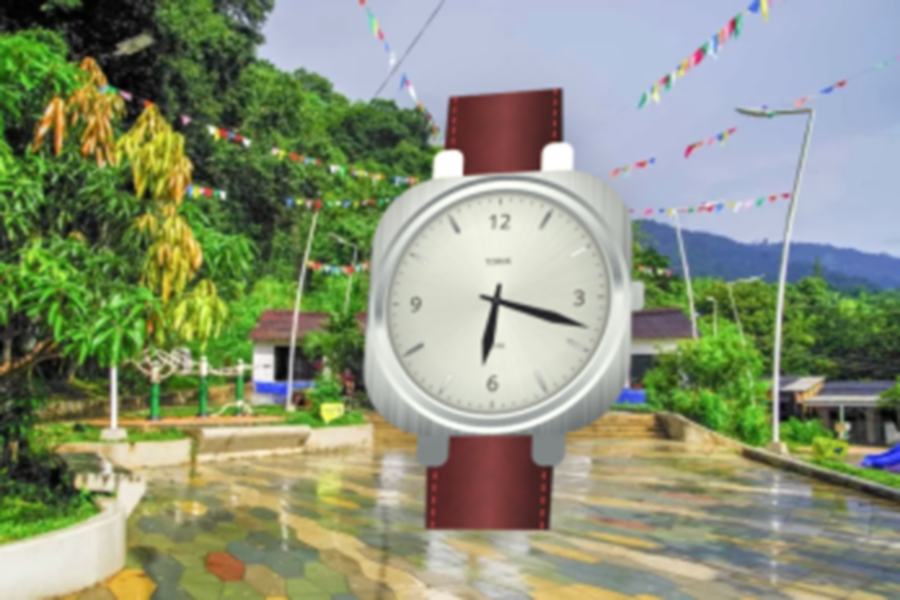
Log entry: **6:18**
